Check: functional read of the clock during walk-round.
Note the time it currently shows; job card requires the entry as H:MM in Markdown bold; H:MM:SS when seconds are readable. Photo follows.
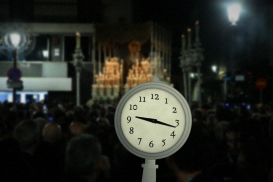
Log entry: **9:17**
